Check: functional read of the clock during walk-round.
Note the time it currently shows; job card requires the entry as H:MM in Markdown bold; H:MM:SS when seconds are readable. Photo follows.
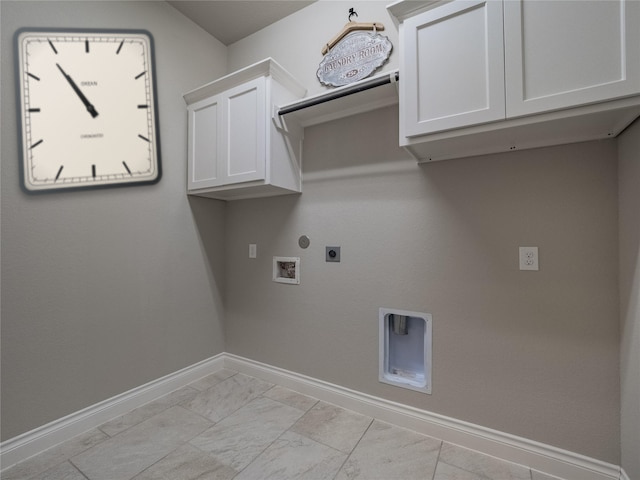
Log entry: **10:54**
